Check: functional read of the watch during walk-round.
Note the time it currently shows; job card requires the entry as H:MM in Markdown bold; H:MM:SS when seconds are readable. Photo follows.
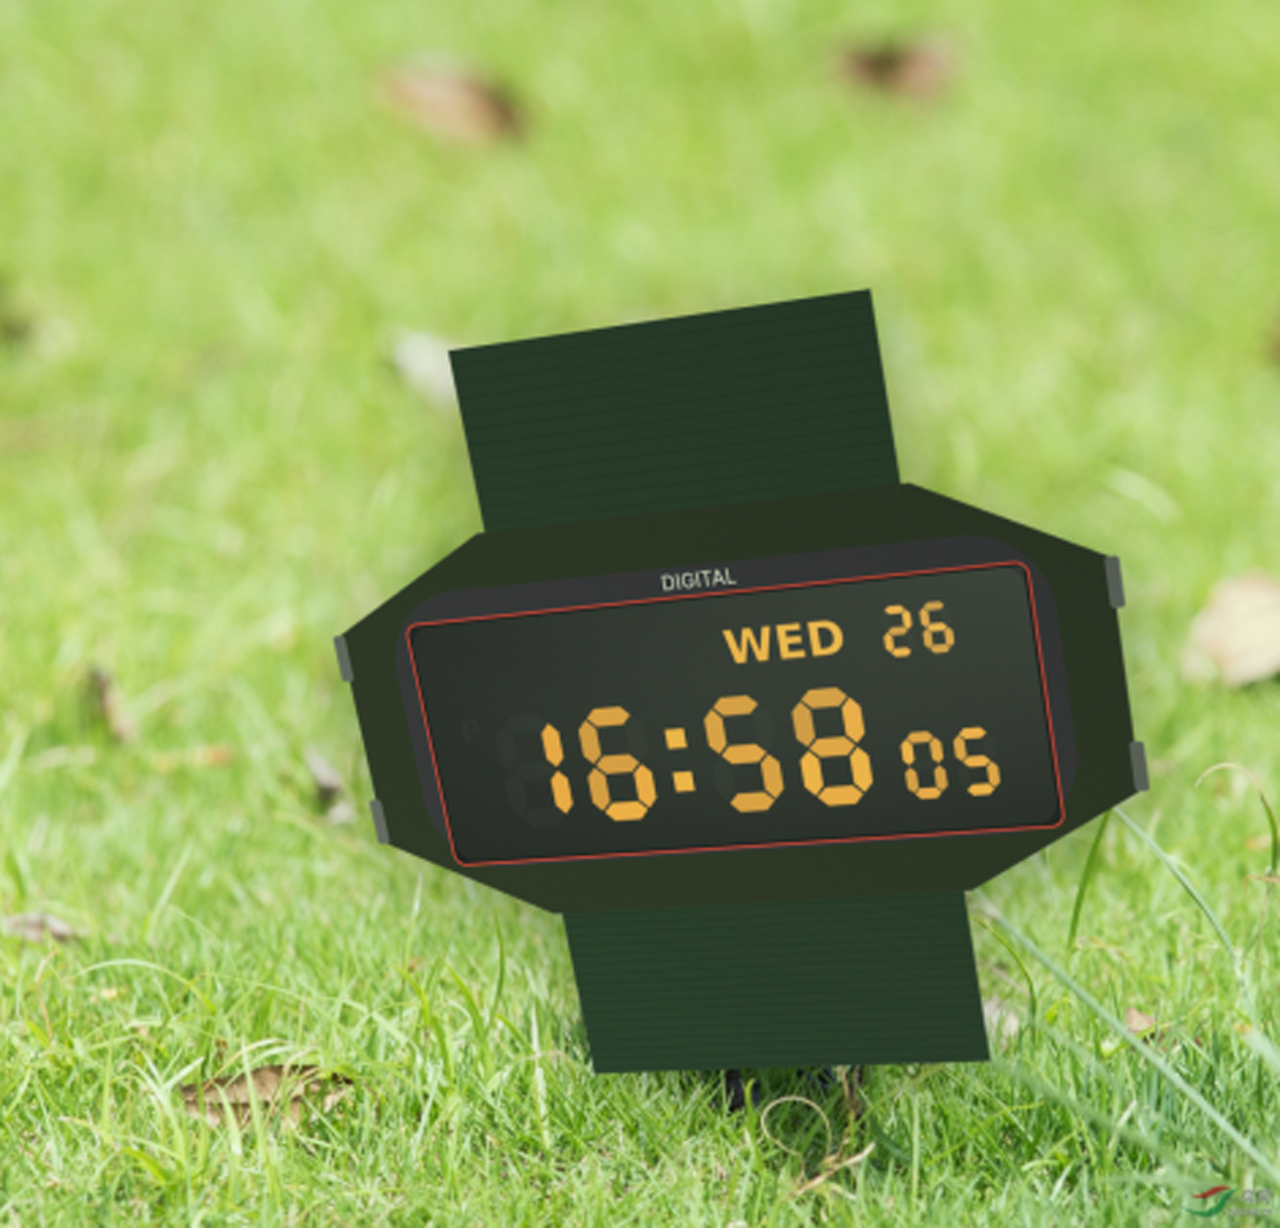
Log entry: **16:58:05**
